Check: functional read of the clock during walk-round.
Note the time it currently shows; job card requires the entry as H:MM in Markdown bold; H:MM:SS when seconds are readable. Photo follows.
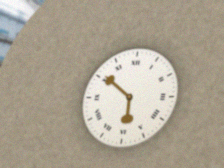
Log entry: **5:51**
